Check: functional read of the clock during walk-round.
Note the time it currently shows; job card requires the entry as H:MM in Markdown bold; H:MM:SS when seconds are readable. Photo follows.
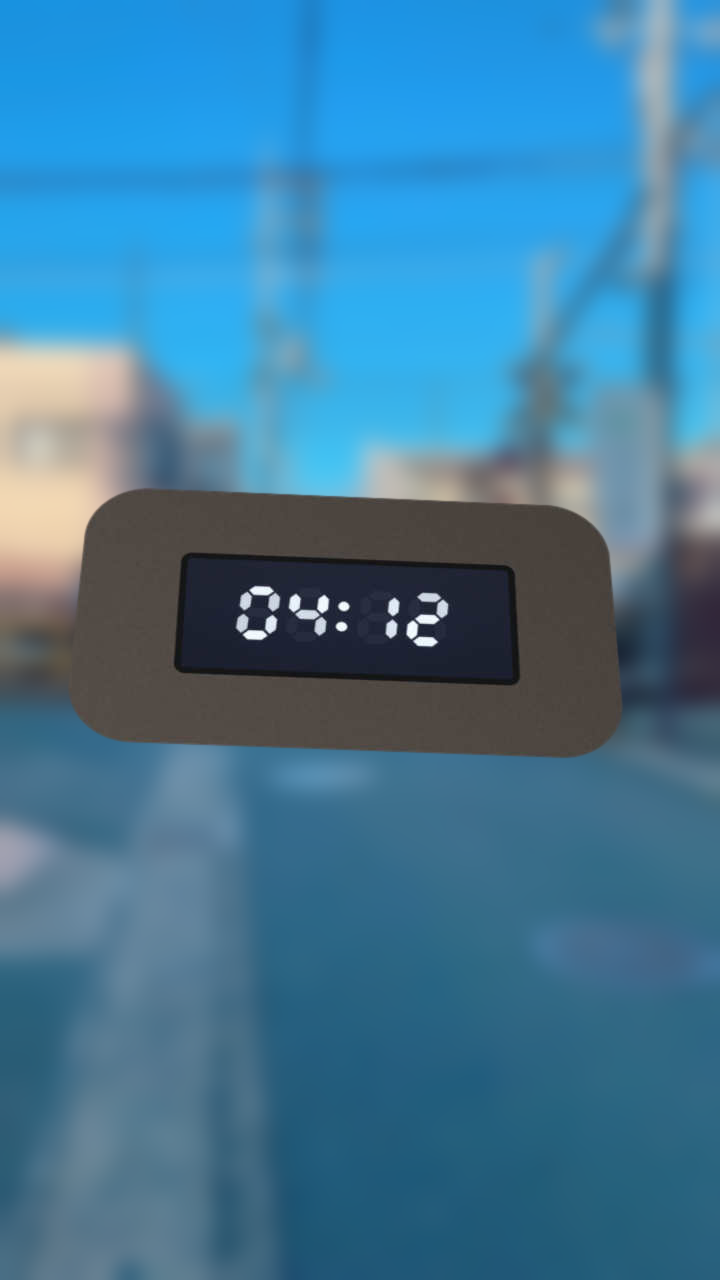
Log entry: **4:12**
